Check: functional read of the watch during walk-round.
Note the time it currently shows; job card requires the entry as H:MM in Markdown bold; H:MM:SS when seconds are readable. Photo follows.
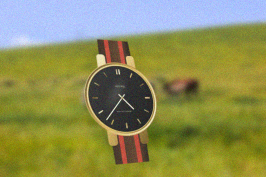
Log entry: **4:37**
